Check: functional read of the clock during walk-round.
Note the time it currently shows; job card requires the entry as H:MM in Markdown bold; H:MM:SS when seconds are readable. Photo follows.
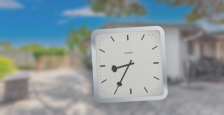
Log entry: **8:35**
